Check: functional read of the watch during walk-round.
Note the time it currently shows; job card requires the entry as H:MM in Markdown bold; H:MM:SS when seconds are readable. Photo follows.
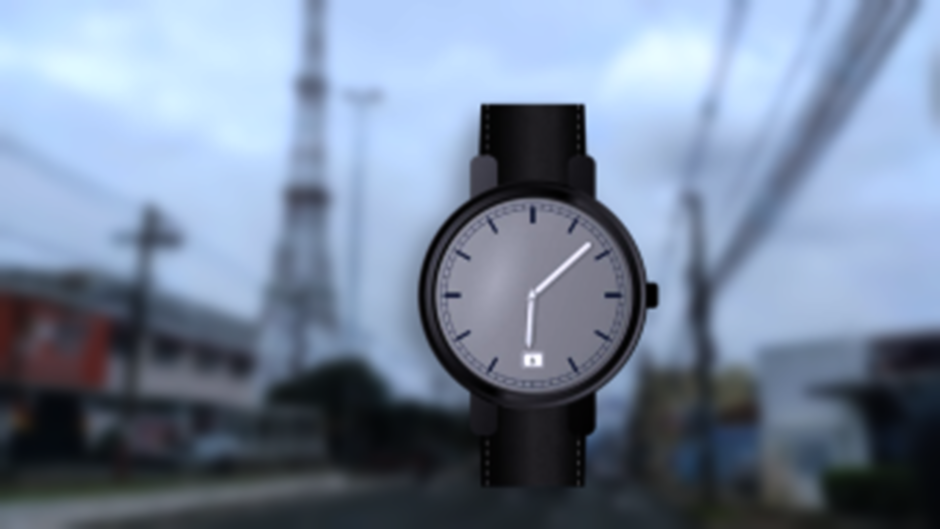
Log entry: **6:08**
